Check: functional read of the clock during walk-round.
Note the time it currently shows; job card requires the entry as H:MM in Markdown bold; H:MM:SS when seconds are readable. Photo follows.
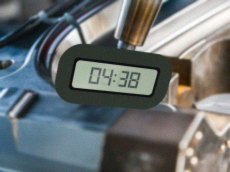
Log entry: **4:38**
